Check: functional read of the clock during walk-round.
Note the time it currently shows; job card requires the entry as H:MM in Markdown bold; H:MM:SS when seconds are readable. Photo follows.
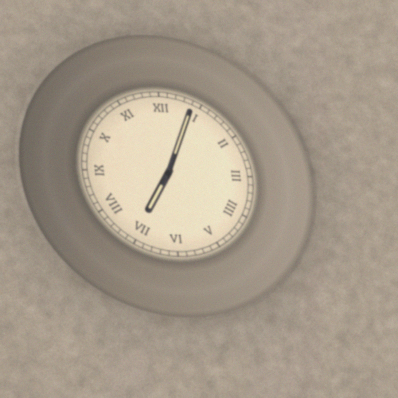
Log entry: **7:04**
